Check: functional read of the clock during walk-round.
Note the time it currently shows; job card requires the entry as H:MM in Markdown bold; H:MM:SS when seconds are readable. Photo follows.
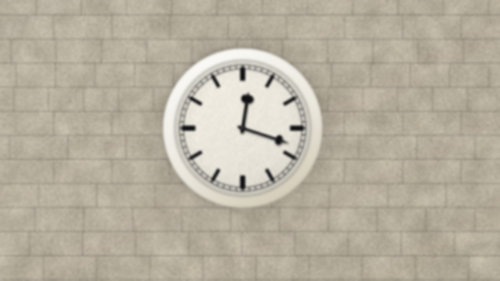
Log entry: **12:18**
